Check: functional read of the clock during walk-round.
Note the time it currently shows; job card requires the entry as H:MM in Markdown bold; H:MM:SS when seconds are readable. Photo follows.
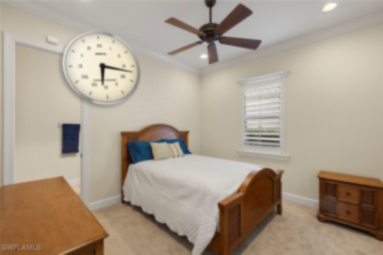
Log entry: **6:17**
